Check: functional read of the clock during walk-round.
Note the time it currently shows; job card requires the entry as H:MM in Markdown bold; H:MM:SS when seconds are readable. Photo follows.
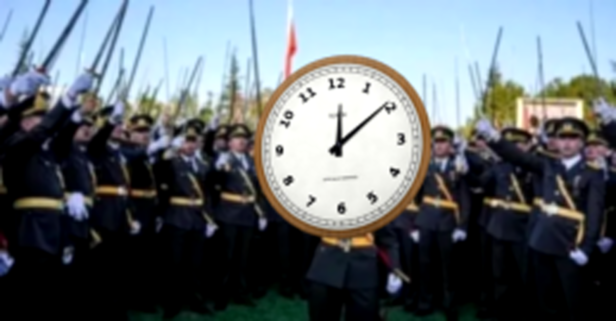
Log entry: **12:09**
